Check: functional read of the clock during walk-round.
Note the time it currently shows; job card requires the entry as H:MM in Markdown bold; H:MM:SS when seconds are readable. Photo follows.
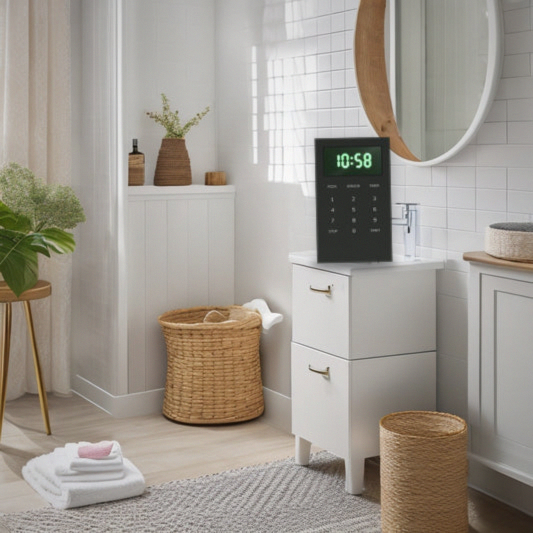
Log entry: **10:58**
